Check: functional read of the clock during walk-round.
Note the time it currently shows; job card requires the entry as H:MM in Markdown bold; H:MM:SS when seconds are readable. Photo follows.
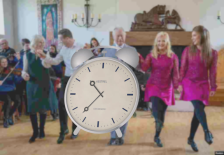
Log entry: **10:37**
